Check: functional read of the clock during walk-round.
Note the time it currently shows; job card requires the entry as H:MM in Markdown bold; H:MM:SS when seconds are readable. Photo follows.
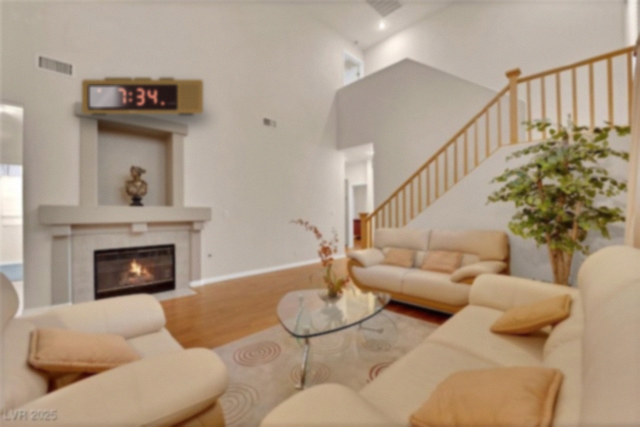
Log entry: **7:34**
